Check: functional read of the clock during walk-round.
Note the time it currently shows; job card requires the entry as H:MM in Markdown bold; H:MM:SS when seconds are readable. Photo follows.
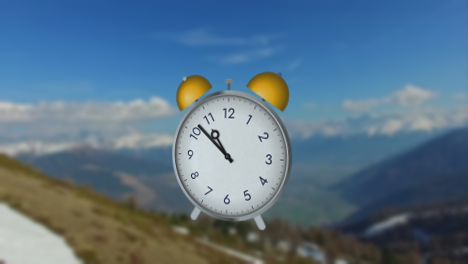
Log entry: **10:52**
